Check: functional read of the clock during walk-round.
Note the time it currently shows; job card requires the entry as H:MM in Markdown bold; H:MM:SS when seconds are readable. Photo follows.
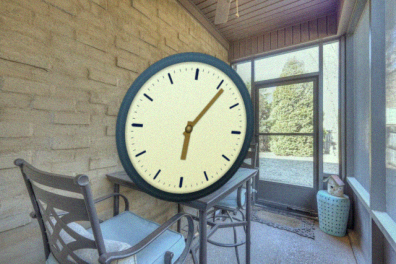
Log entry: **6:06**
